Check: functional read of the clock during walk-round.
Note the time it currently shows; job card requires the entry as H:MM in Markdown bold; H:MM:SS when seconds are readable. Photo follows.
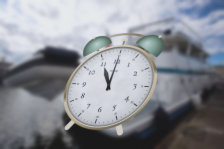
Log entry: **11:00**
